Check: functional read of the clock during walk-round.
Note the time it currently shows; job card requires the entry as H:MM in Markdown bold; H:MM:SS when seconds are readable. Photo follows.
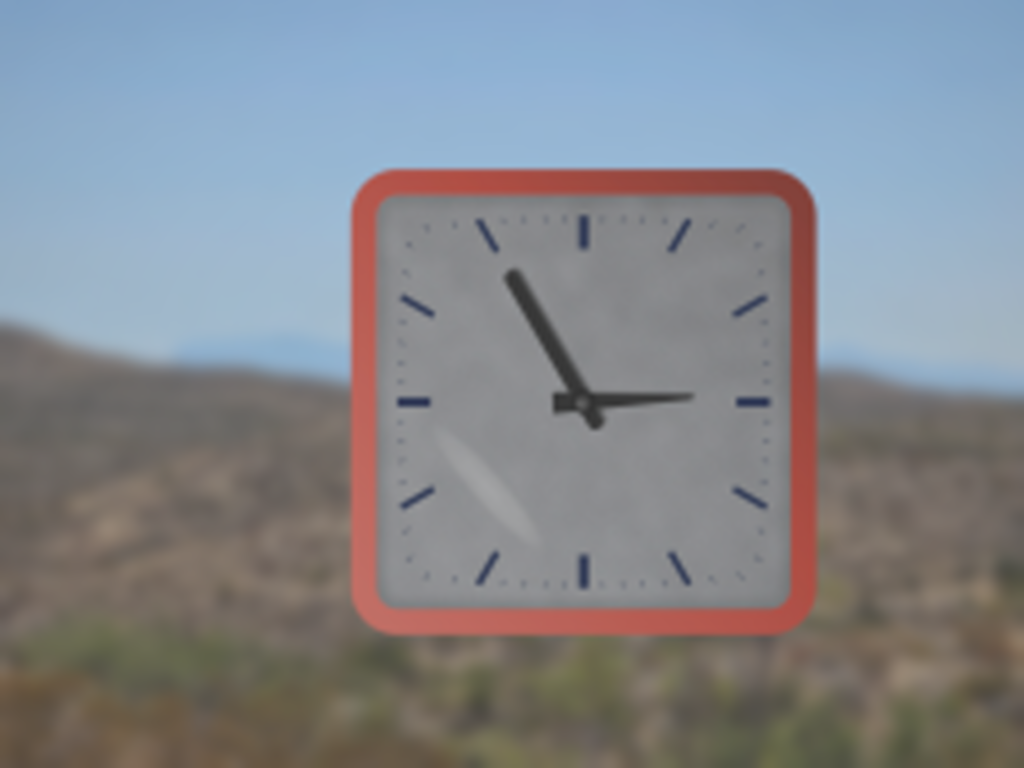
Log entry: **2:55**
